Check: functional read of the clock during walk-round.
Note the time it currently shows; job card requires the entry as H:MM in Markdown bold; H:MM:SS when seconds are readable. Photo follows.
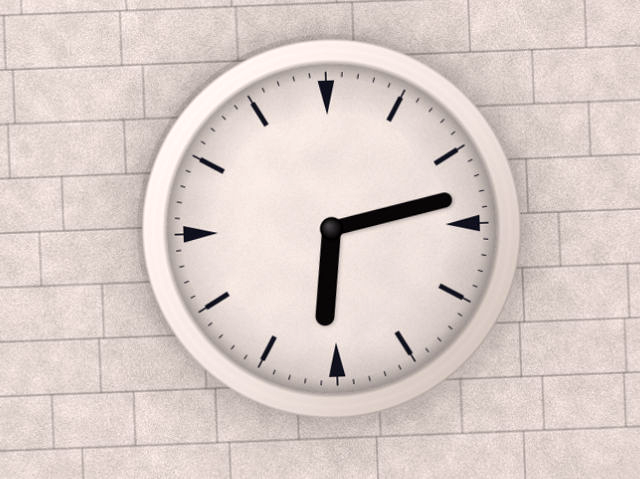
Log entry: **6:13**
